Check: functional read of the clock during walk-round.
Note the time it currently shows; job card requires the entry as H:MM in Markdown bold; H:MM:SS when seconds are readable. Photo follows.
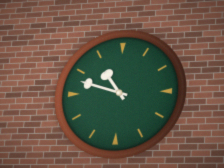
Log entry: **10:48**
